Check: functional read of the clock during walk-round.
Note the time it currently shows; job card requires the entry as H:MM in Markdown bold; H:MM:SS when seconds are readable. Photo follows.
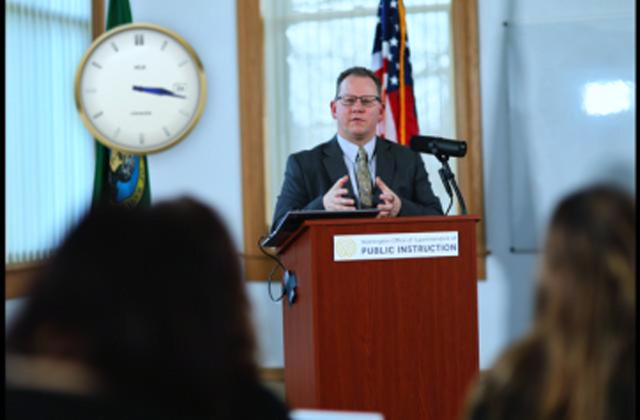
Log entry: **3:17**
